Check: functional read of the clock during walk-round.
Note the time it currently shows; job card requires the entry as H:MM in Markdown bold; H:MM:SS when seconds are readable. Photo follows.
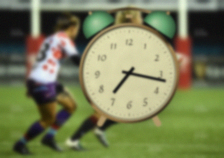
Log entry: **7:17**
